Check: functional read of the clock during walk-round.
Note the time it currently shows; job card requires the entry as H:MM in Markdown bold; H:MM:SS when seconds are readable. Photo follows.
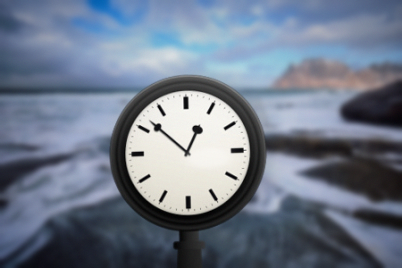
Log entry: **12:52**
